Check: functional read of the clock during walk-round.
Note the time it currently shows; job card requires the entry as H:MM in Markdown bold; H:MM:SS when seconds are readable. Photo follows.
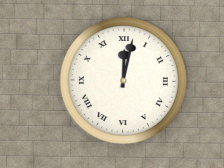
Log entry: **12:02**
